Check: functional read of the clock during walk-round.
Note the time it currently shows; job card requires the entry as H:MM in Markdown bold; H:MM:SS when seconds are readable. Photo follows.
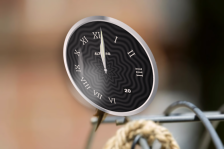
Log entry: **12:01**
